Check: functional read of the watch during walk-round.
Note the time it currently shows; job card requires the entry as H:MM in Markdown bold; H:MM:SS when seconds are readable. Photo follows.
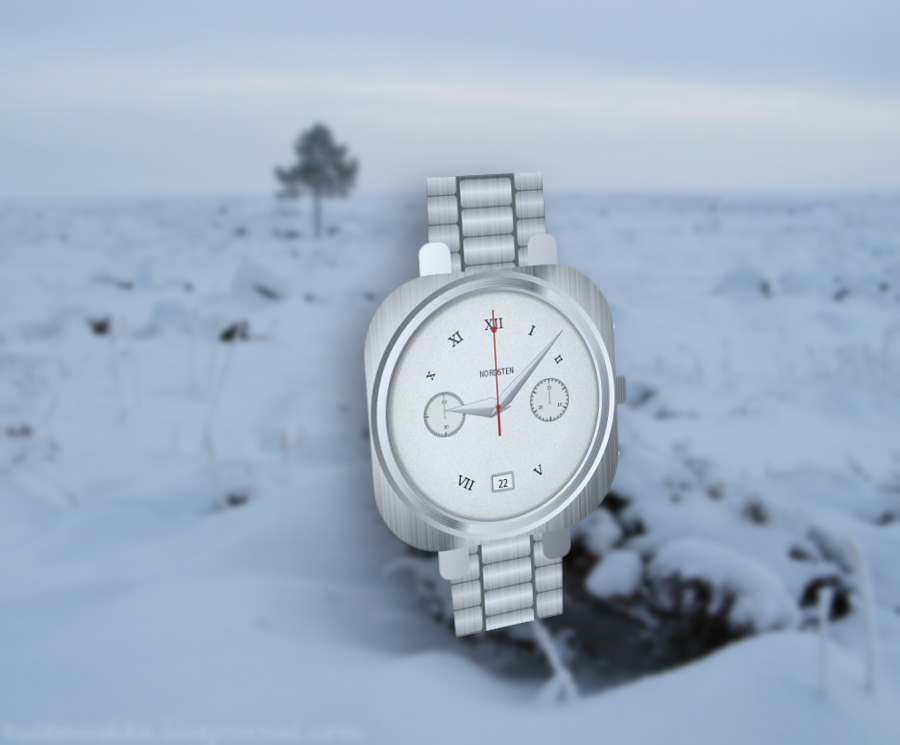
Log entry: **9:08**
